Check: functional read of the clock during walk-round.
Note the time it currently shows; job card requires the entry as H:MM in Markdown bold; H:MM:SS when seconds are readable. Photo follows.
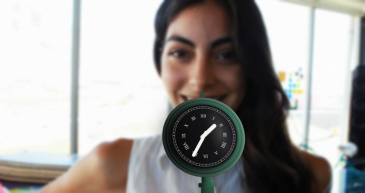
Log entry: **1:35**
